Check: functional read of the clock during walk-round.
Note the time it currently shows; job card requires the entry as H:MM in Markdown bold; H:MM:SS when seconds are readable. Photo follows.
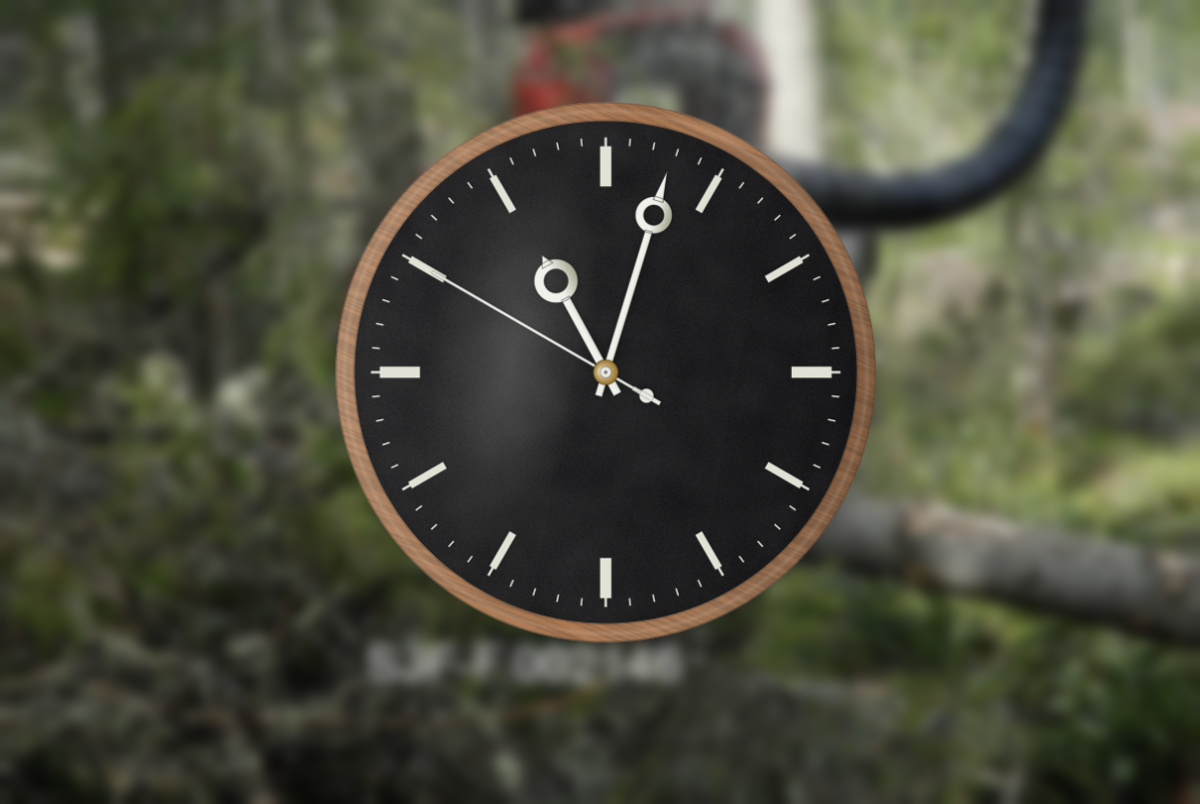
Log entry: **11:02:50**
